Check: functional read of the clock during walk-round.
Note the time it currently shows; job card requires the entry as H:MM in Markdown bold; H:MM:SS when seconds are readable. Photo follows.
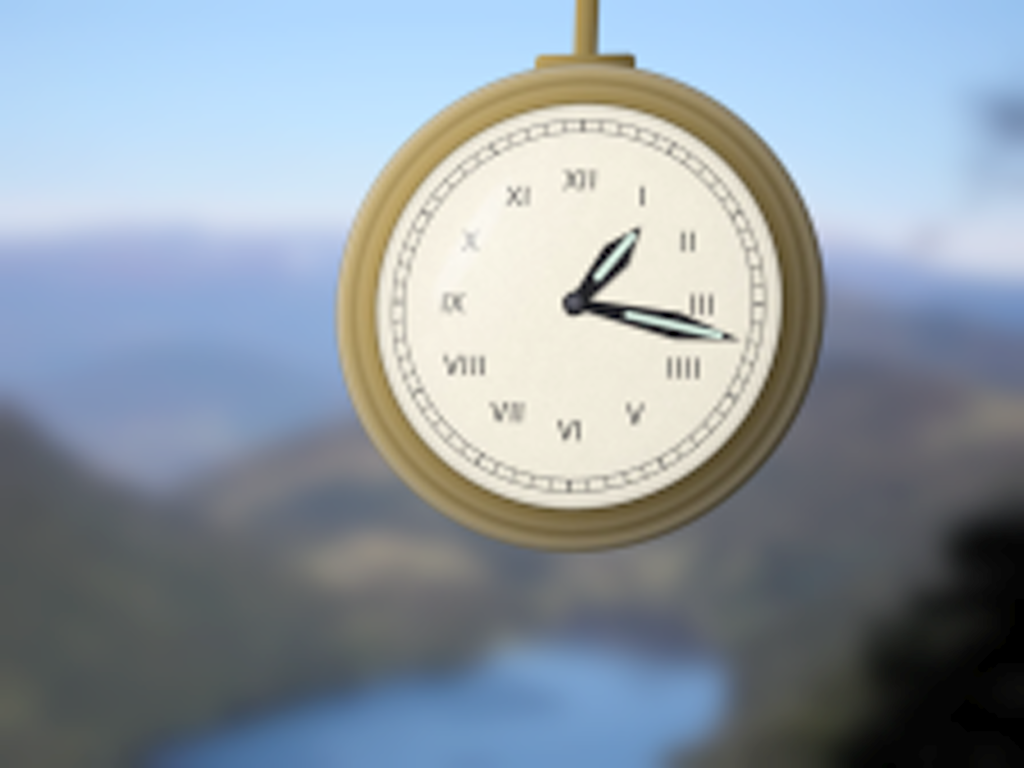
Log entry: **1:17**
